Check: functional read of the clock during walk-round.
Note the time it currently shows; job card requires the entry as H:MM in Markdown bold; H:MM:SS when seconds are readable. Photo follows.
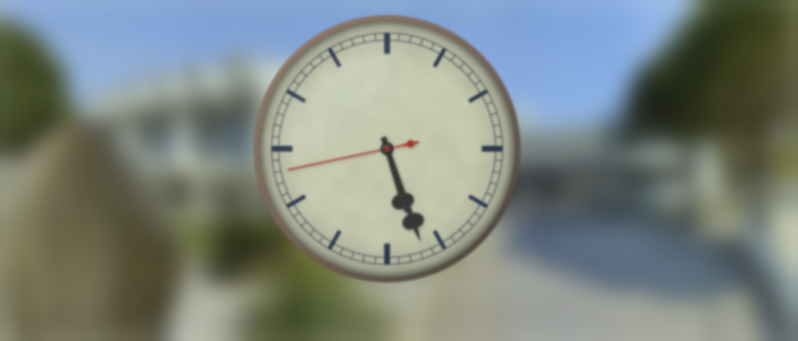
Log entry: **5:26:43**
